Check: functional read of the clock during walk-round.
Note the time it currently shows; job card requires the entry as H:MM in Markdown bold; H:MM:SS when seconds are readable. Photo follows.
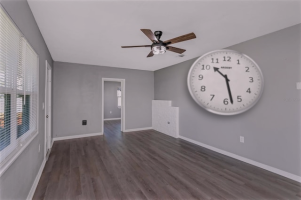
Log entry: **10:28**
